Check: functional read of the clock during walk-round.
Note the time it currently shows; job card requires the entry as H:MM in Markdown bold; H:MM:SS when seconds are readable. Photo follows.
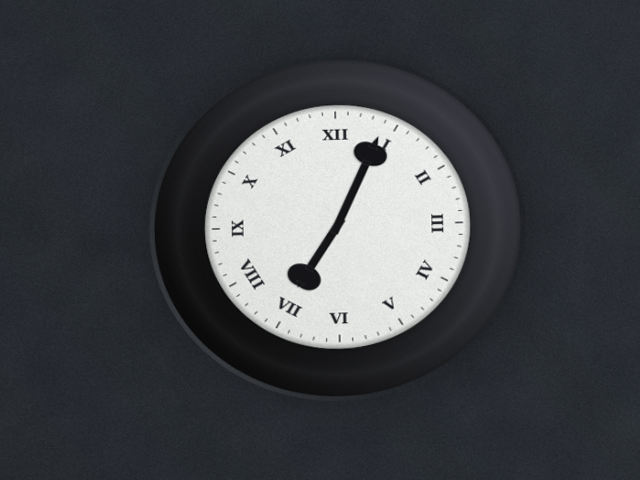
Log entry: **7:04**
